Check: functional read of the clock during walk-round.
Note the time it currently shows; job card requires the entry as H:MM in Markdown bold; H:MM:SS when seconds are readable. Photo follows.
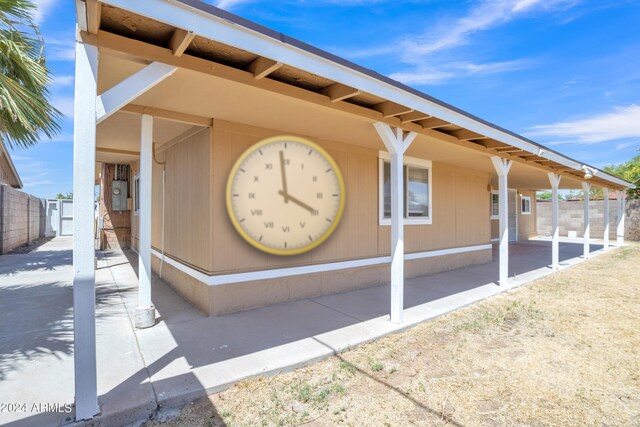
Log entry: **3:59**
